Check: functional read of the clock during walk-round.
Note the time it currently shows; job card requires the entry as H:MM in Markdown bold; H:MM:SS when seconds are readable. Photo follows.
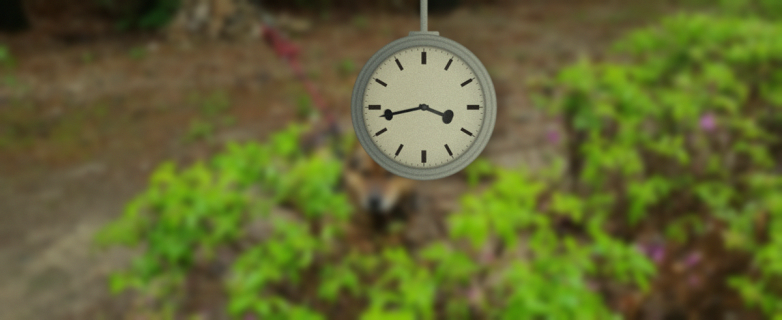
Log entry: **3:43**
